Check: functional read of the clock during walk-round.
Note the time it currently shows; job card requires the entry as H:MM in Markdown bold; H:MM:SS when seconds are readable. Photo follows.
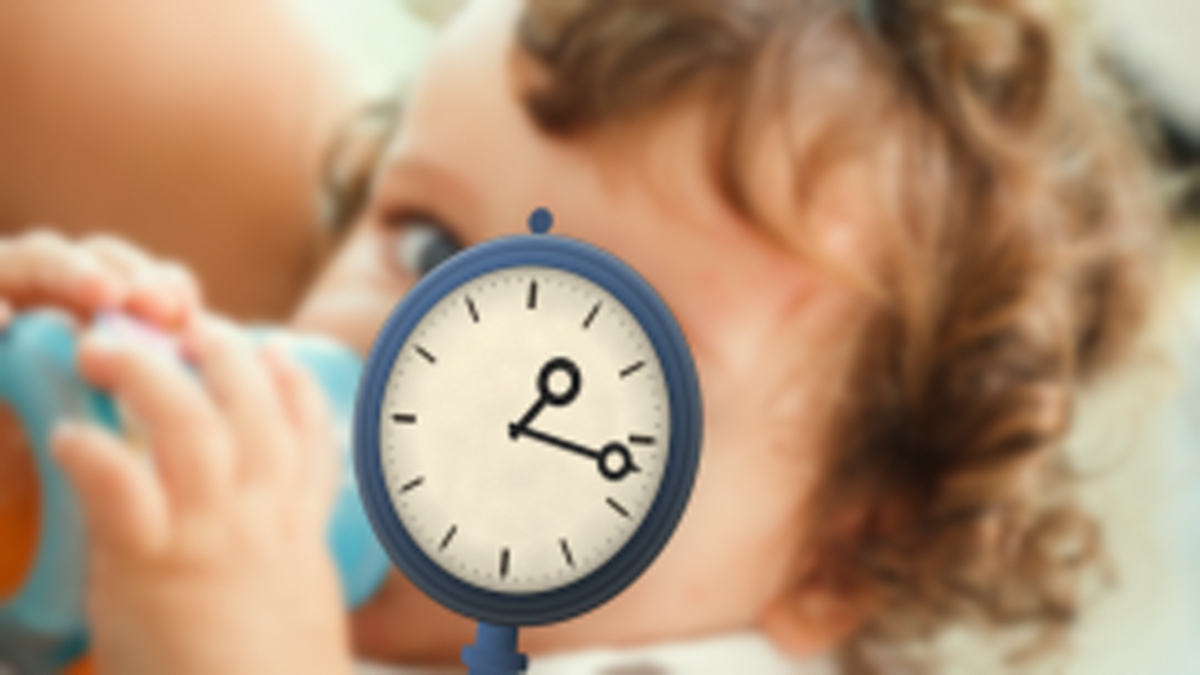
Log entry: **1:17**
